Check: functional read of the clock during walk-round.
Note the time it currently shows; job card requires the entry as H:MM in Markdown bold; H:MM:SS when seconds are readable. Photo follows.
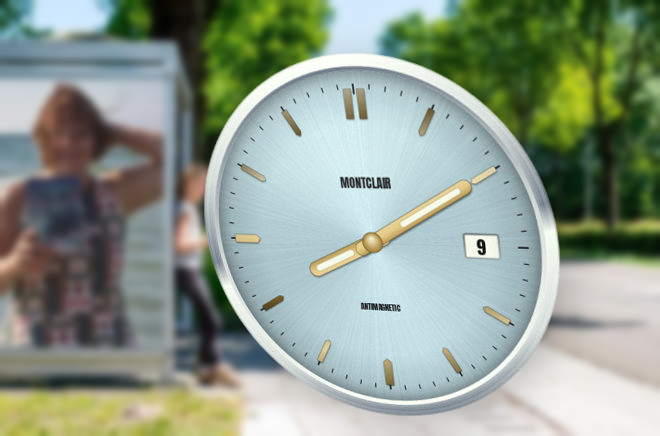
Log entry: **8:10**
